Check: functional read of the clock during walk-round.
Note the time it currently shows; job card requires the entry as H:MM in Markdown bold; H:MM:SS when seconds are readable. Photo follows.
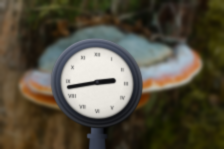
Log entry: **2:43**
